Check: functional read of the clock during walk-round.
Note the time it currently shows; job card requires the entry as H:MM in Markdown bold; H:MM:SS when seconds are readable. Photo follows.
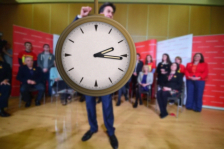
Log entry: **2:16**
